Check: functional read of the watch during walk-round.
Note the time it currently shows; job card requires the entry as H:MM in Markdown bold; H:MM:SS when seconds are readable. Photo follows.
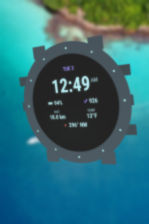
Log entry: **12:49**
